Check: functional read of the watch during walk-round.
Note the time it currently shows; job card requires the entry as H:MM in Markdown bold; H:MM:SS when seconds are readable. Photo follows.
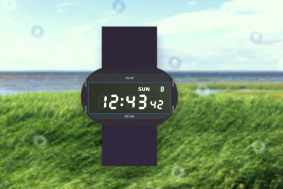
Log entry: **12:43:42**
